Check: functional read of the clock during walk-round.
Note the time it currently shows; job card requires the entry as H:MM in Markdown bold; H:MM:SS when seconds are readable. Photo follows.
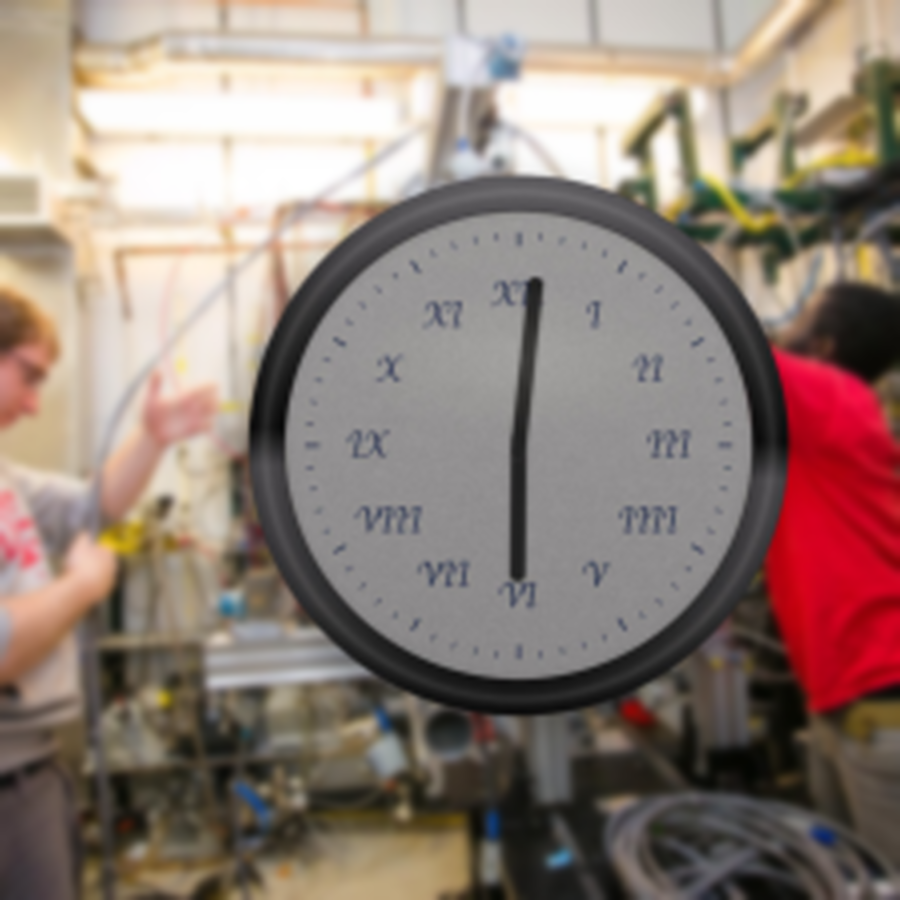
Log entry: **6:01**
